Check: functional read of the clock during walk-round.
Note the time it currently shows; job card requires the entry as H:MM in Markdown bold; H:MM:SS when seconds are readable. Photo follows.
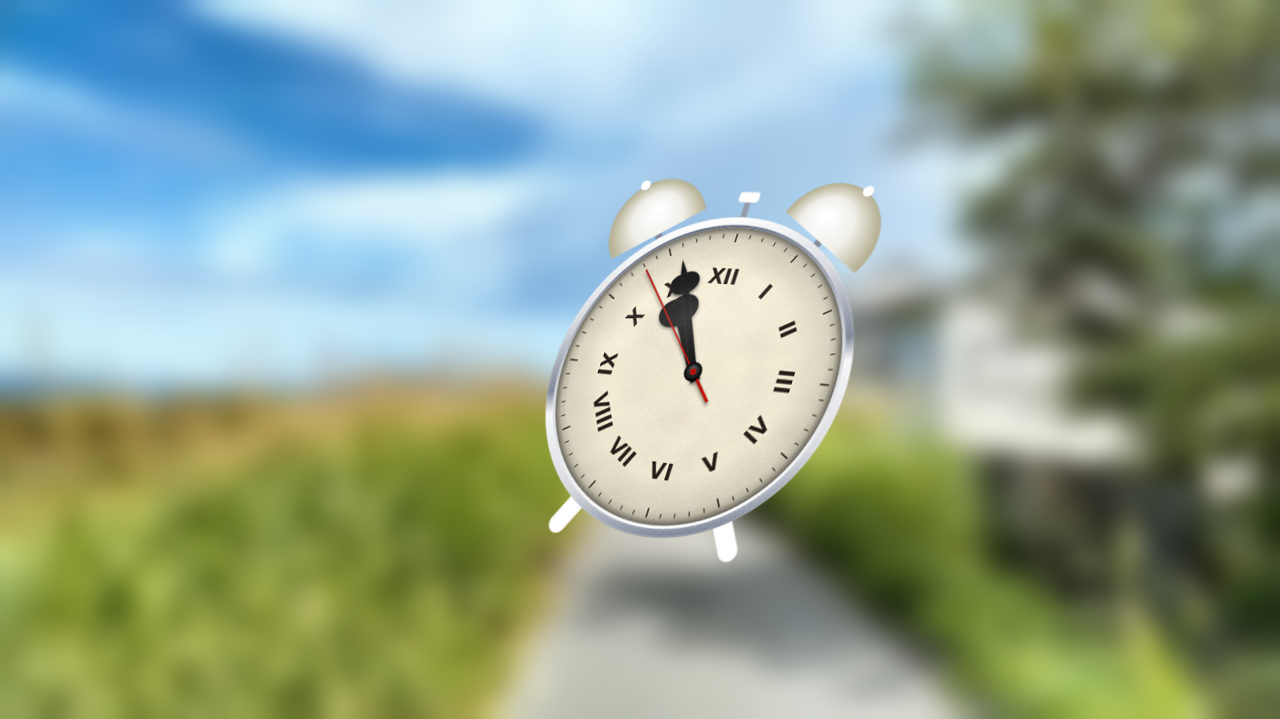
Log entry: **10:55:53**
